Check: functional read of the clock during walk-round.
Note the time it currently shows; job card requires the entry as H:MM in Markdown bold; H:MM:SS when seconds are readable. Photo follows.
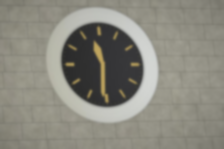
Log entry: **11:31**
